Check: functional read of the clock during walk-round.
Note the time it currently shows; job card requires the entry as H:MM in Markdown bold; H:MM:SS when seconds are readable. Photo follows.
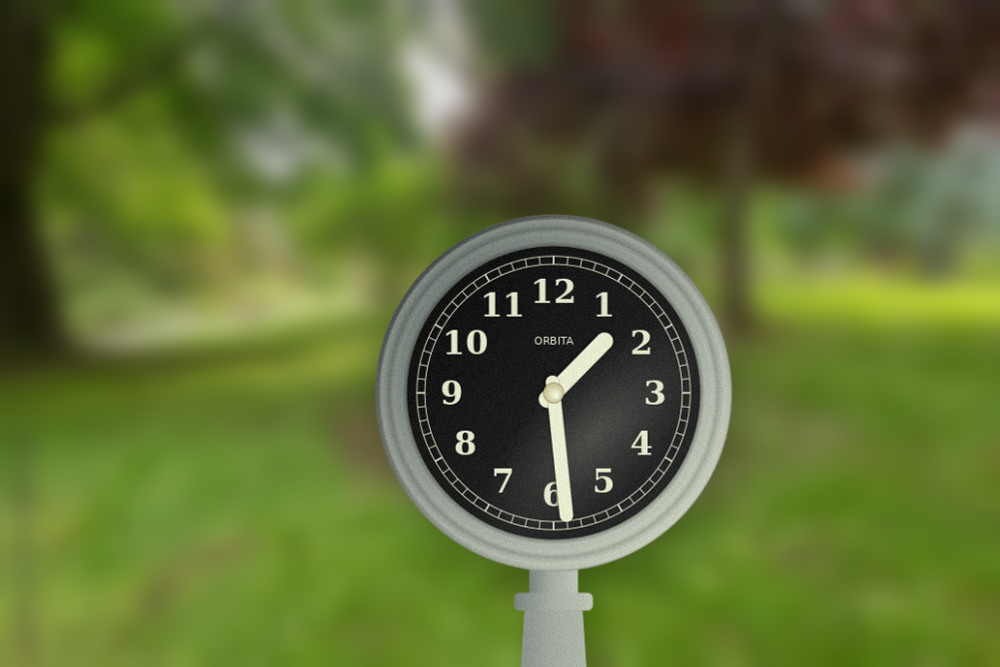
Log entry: **1:29**
